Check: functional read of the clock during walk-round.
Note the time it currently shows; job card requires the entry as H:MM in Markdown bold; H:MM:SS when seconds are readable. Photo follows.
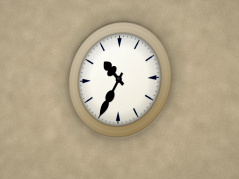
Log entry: **10:35**
